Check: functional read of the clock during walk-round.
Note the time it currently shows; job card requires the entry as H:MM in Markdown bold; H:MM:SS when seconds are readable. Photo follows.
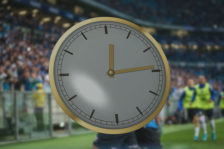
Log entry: **12:14**
